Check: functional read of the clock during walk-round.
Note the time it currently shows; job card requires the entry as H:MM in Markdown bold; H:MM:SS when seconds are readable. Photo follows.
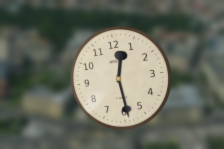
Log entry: **12:29**
